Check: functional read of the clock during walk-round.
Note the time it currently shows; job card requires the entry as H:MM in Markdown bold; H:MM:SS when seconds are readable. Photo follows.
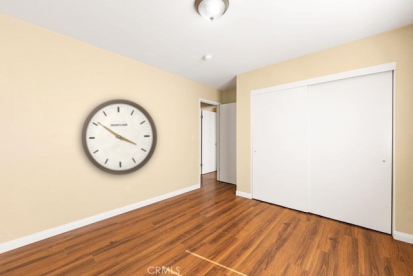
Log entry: **3:51**
